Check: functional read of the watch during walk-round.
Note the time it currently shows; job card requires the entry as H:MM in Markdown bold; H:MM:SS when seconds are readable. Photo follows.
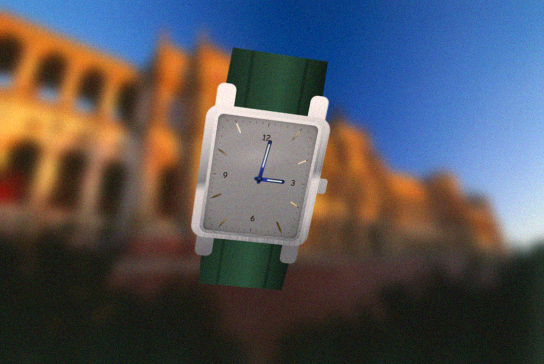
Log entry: **3:01**
